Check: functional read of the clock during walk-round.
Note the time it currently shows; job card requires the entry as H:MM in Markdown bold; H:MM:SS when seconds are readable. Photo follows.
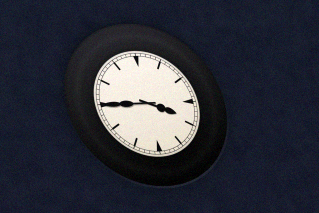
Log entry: **3:45**
